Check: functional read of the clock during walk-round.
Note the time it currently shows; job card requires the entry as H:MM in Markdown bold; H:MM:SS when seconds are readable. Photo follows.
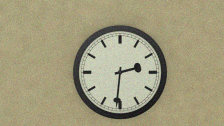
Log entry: **2:31**
